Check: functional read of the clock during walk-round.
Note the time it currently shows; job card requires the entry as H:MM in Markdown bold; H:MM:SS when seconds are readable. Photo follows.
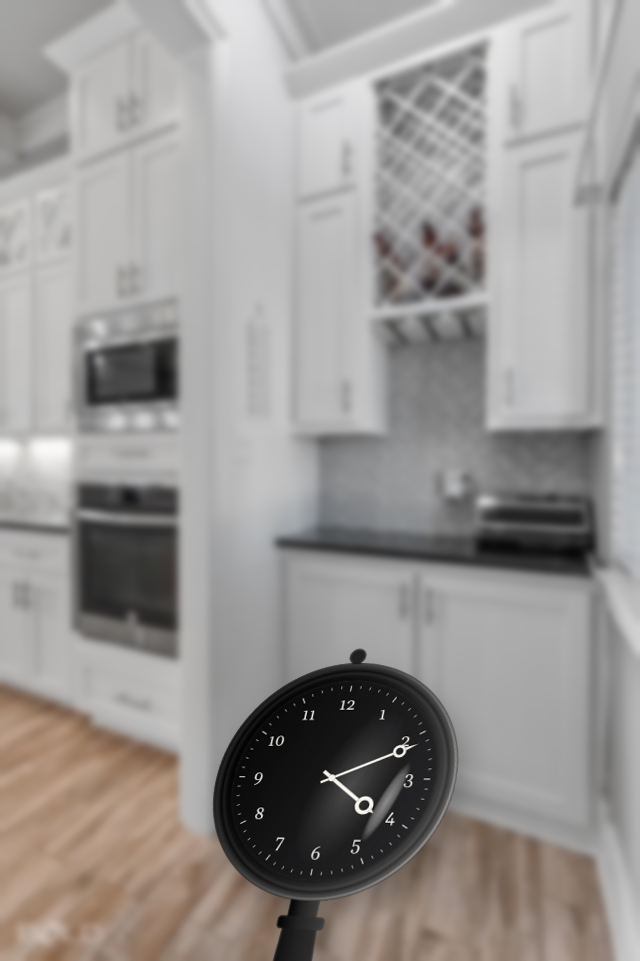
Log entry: **4:11**
